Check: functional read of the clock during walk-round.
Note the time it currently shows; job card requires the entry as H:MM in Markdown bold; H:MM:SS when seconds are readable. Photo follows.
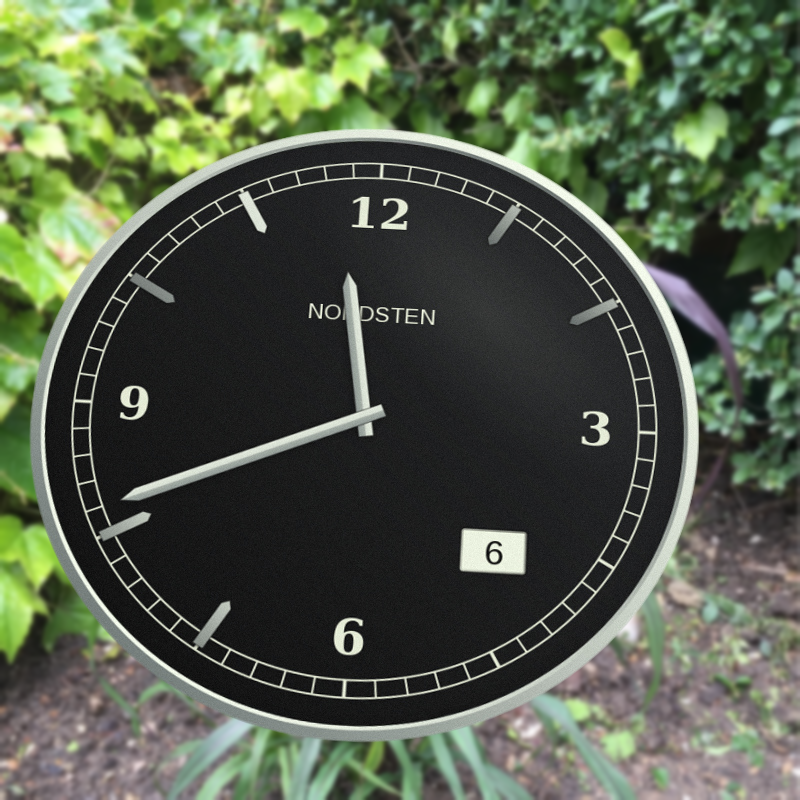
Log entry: **11:41**
